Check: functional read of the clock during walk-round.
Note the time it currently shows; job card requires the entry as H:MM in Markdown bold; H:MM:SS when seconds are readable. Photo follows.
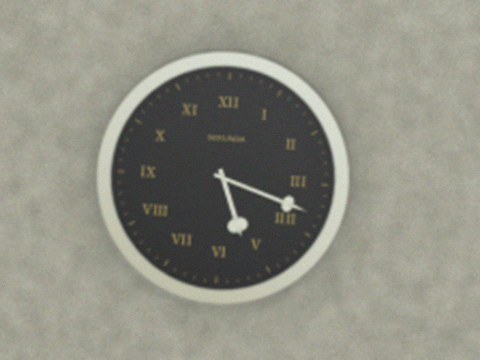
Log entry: **5:18**
